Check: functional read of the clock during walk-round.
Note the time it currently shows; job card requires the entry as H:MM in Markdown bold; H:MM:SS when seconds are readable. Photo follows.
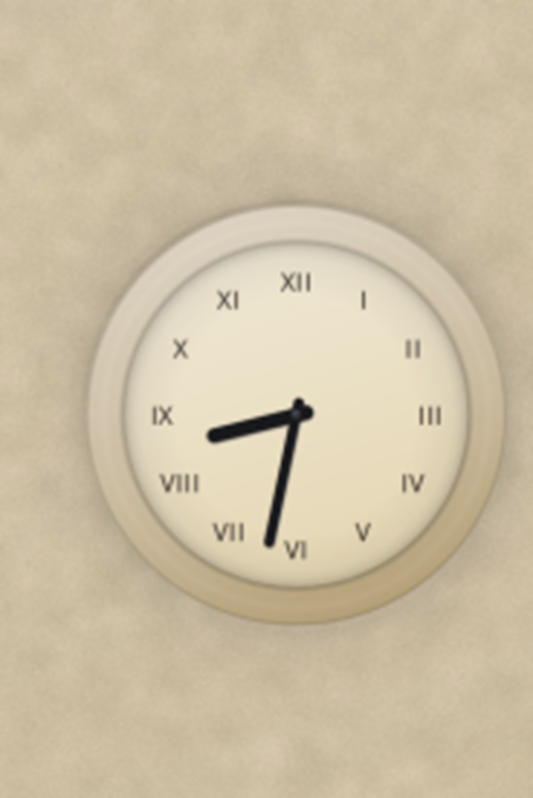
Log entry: **8:32**
